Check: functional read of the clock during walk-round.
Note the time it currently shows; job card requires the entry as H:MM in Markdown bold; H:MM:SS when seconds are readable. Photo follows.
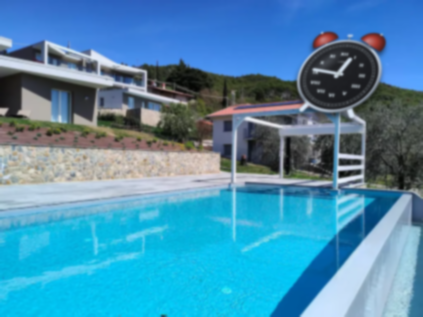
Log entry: **12:46**
